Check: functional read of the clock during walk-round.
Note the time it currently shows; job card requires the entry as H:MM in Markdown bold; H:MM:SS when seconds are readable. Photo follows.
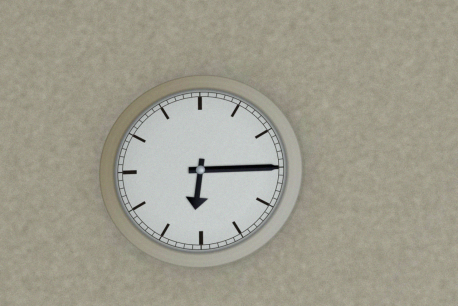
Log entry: **6:15**
